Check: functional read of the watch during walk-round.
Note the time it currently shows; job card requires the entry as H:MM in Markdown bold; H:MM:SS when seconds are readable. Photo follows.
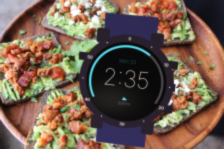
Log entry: **2:35**
